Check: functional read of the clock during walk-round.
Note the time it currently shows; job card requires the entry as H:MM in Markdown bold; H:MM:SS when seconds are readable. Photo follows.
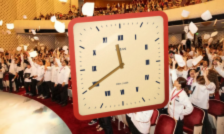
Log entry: **11:40**
